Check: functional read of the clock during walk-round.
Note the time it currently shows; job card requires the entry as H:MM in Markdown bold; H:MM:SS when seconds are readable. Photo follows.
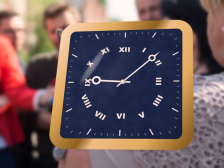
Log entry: **9:08**
